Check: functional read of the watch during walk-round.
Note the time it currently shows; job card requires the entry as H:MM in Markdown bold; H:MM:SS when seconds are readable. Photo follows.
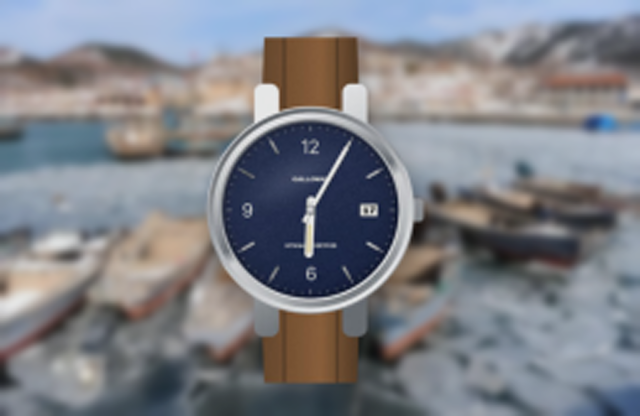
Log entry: **6:05**
